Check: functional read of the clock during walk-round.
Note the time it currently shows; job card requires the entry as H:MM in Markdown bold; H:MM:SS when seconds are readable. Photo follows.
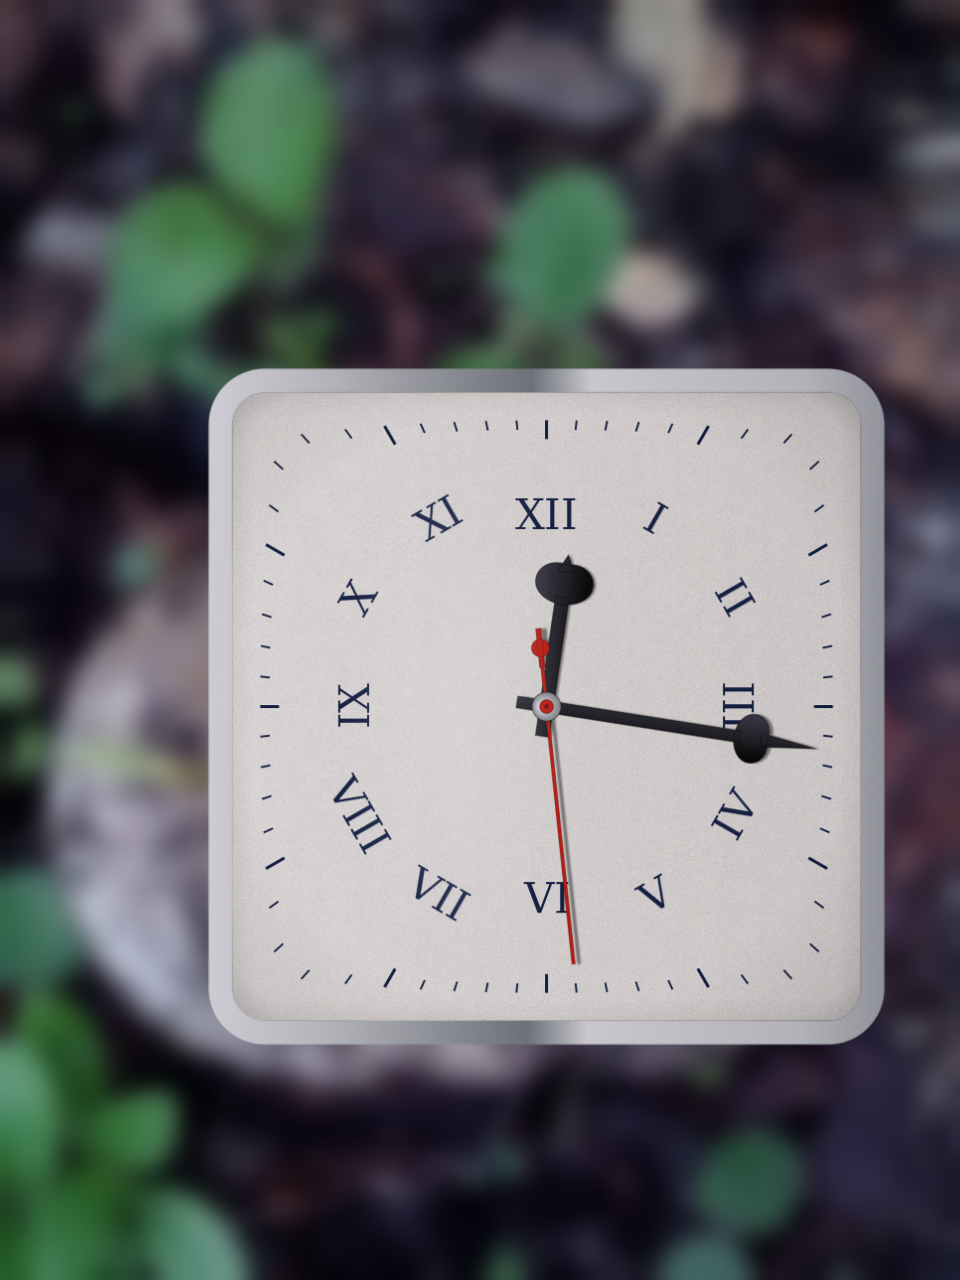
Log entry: **12:16:29**
